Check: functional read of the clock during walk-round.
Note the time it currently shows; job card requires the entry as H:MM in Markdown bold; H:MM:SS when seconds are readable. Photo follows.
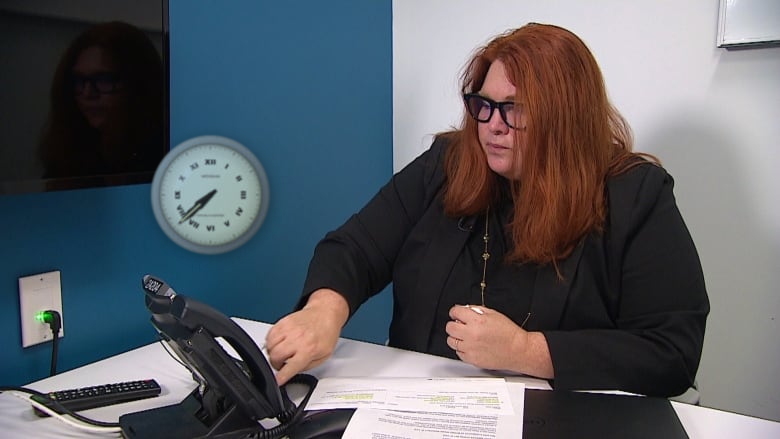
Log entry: **7:38**
